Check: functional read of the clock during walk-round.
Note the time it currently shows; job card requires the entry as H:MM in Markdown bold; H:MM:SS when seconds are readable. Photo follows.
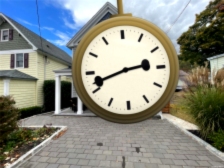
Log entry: **2:42**
